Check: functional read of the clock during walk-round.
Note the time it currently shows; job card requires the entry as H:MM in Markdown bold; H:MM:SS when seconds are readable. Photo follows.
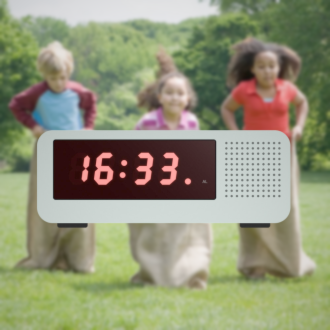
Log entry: **16:33**
